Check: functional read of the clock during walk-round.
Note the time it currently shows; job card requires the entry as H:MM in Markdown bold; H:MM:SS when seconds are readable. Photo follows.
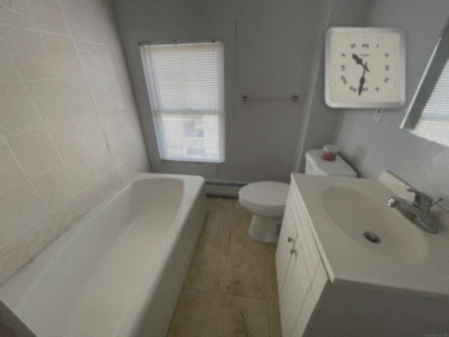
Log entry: **10:32**
